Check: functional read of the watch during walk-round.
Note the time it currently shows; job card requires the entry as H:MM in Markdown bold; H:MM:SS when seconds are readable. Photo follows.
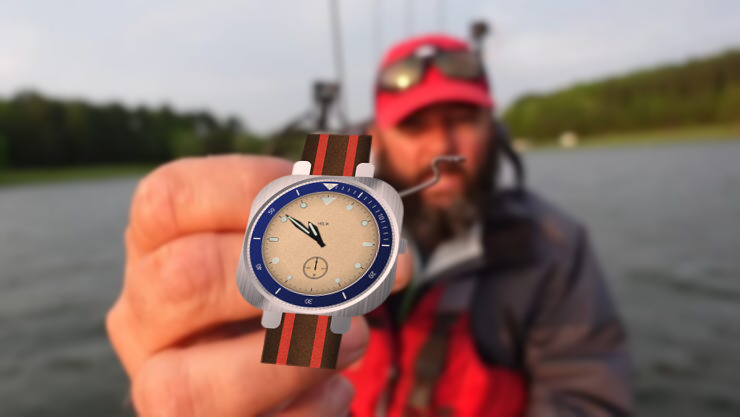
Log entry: **10:51**
